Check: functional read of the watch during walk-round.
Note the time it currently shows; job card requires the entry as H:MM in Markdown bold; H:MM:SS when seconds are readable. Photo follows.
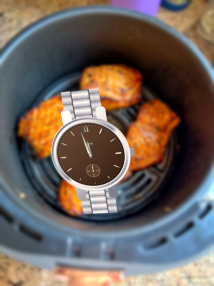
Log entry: **11:58**
